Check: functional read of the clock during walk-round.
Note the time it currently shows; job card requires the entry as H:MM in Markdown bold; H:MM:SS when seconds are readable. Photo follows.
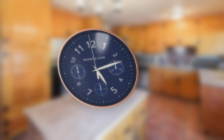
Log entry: **5:13**
